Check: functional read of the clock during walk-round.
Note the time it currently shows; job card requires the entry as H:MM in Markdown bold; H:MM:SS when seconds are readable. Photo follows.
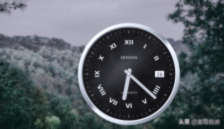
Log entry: **6:22**
